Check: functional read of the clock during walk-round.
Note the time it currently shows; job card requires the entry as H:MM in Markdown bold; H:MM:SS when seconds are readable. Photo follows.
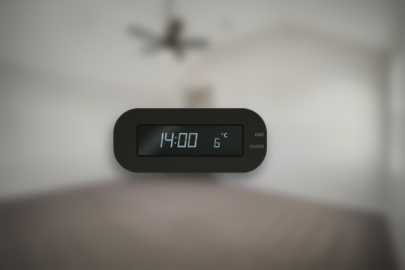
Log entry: **14:00**
